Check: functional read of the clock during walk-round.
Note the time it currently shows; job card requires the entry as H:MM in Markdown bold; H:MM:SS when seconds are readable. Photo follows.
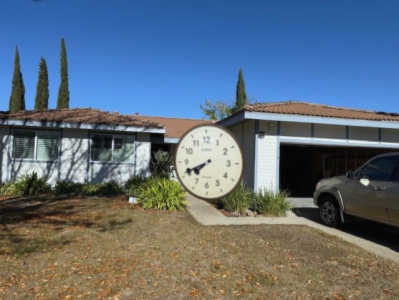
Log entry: **7:41**
